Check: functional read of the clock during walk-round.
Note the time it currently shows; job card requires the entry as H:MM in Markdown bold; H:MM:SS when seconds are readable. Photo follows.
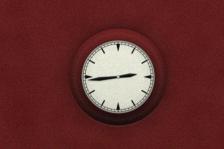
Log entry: **2:44**
